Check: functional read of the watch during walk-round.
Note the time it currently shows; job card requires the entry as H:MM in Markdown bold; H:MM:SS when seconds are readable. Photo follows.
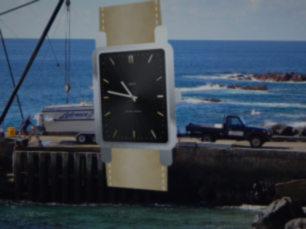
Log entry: **10:47**
